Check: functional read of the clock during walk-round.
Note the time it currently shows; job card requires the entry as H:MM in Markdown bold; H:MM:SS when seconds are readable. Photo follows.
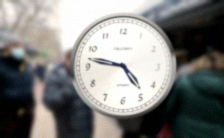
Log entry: **4:47**
